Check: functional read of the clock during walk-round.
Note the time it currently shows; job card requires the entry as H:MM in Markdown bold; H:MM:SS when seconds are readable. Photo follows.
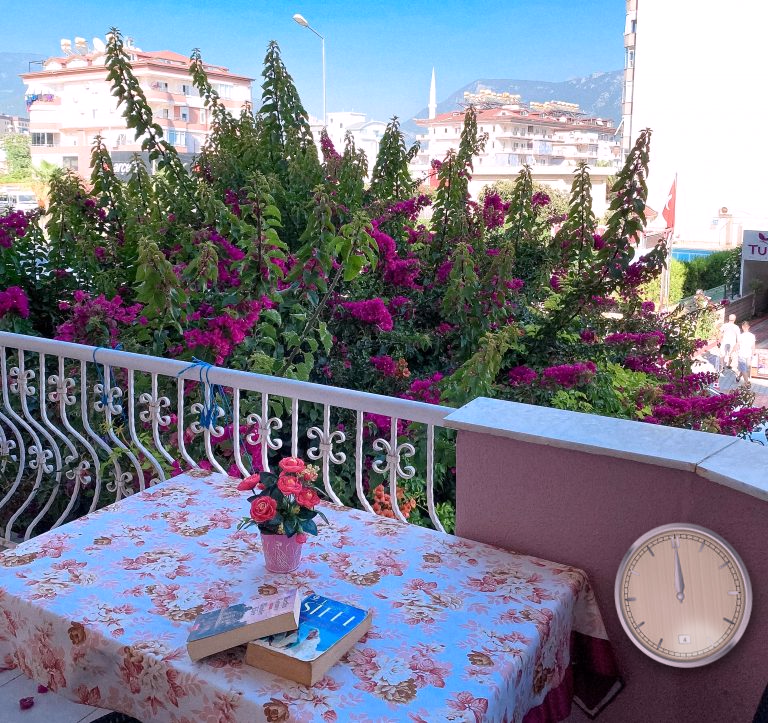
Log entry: **12:00**
